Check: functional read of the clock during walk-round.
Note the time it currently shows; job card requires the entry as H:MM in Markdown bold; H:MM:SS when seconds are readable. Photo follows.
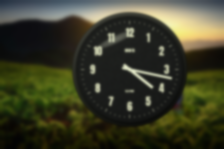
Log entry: **4:17**
